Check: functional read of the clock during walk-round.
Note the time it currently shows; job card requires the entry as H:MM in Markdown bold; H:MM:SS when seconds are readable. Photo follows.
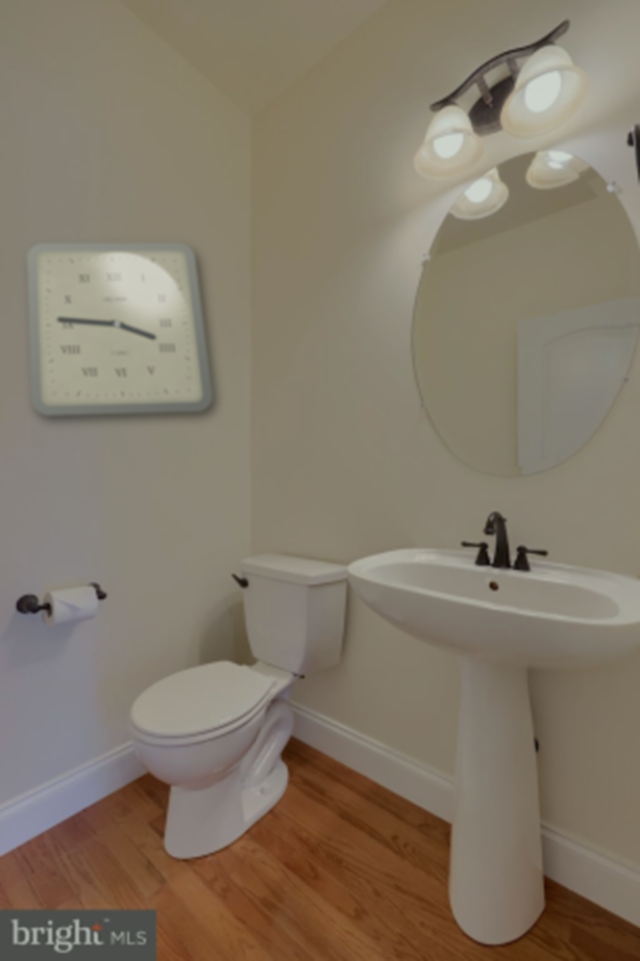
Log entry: **3:46**
